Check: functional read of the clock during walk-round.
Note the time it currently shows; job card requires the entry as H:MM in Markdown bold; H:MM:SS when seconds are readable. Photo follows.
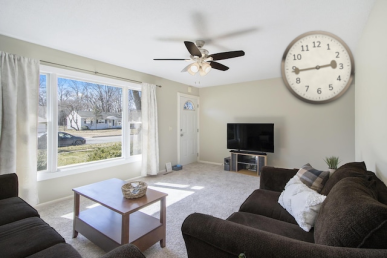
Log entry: **2:44**
